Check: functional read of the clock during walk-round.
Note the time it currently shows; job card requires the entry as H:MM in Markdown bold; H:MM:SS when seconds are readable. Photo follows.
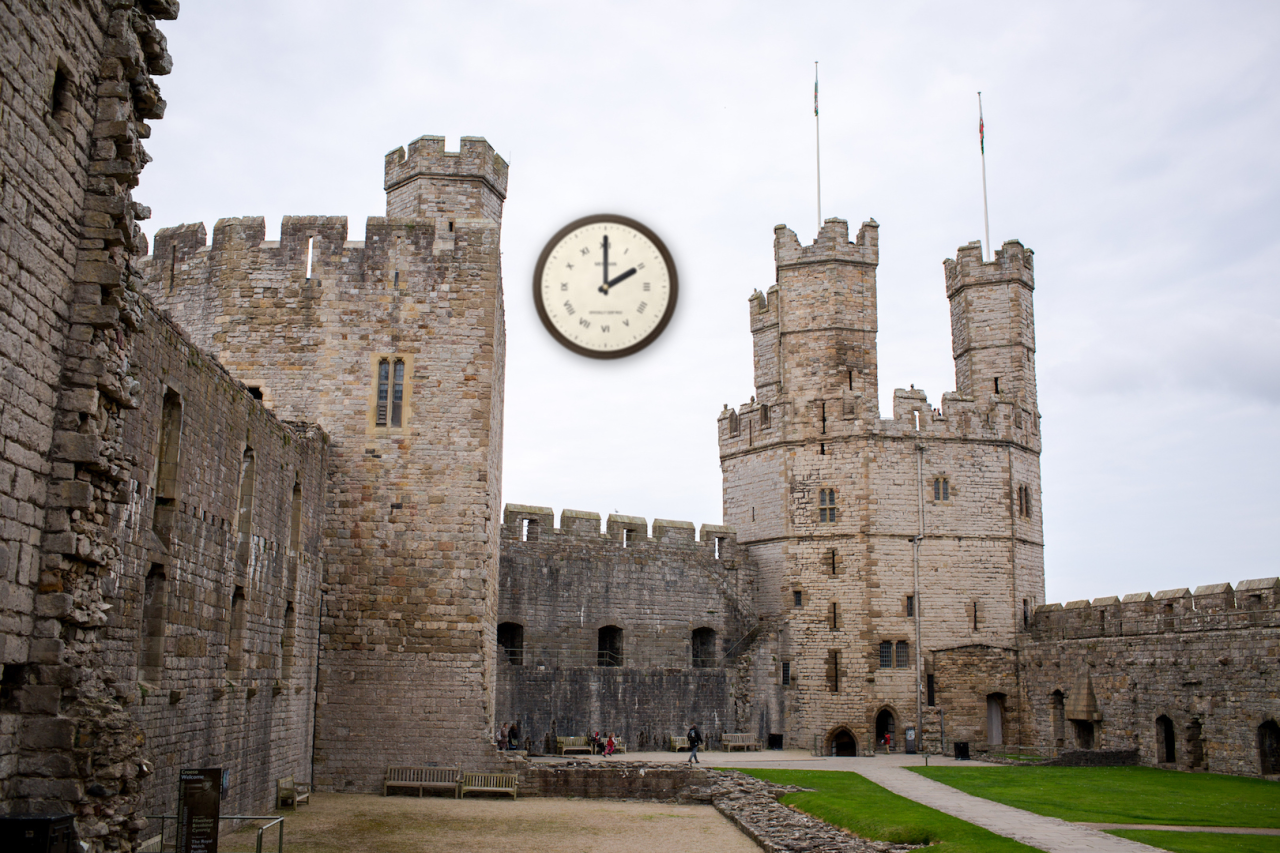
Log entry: **2:00**
